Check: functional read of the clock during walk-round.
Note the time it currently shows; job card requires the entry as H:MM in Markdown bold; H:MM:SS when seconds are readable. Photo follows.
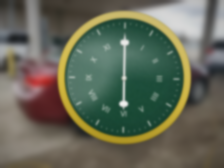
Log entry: **6:00**
